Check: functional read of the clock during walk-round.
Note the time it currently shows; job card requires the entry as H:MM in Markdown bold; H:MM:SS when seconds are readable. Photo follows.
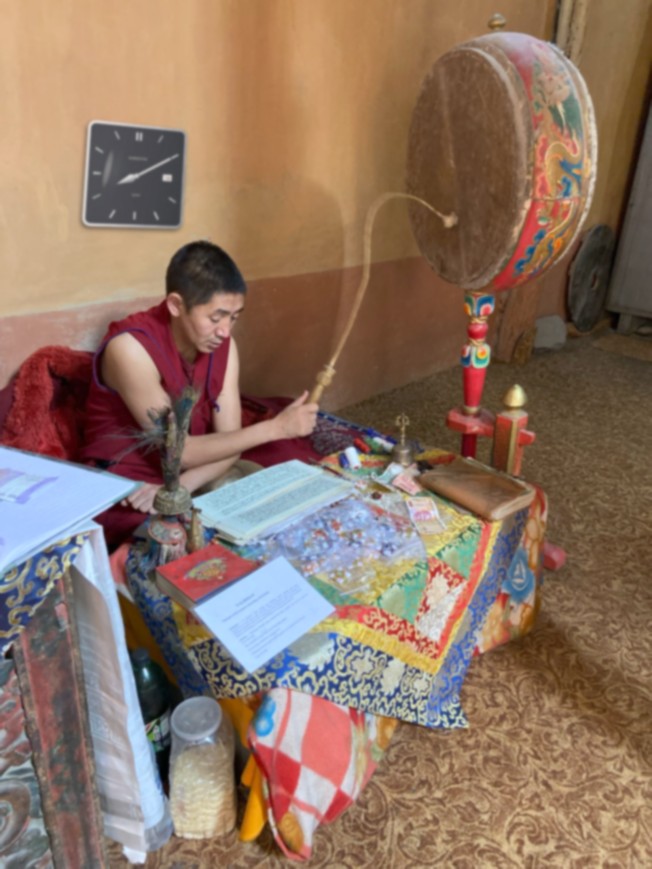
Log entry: **8:10**
